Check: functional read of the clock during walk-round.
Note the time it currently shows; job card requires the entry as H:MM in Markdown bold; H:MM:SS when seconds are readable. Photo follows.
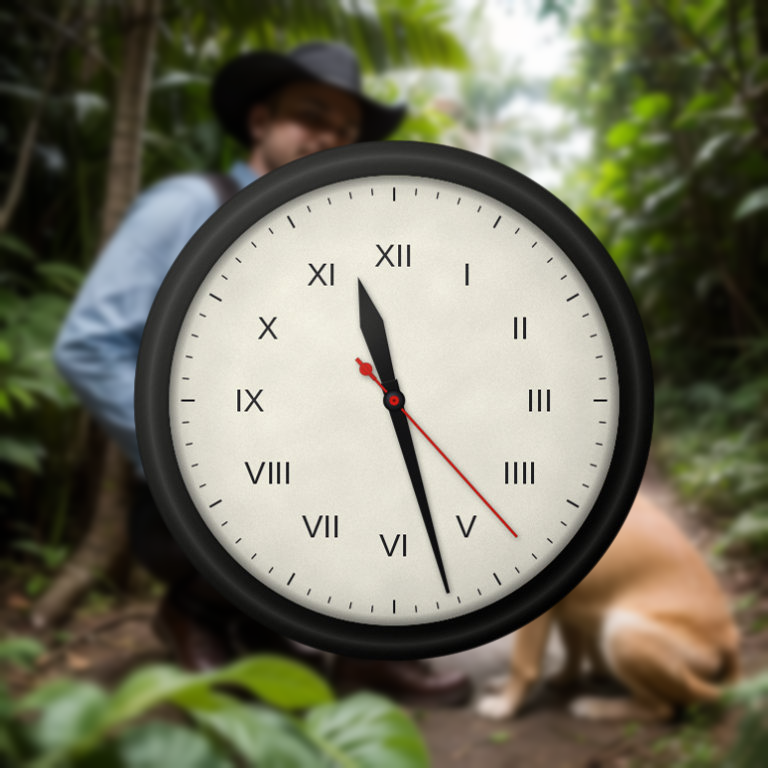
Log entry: **11:27:23**
